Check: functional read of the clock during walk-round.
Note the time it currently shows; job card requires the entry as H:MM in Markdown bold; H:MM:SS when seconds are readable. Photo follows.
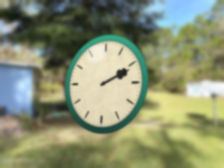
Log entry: **2:11**
